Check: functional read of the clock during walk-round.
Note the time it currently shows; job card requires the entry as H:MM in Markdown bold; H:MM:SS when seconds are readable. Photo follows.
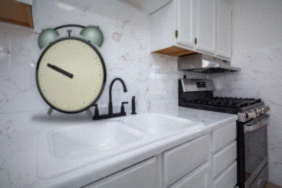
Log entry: **9:49**
